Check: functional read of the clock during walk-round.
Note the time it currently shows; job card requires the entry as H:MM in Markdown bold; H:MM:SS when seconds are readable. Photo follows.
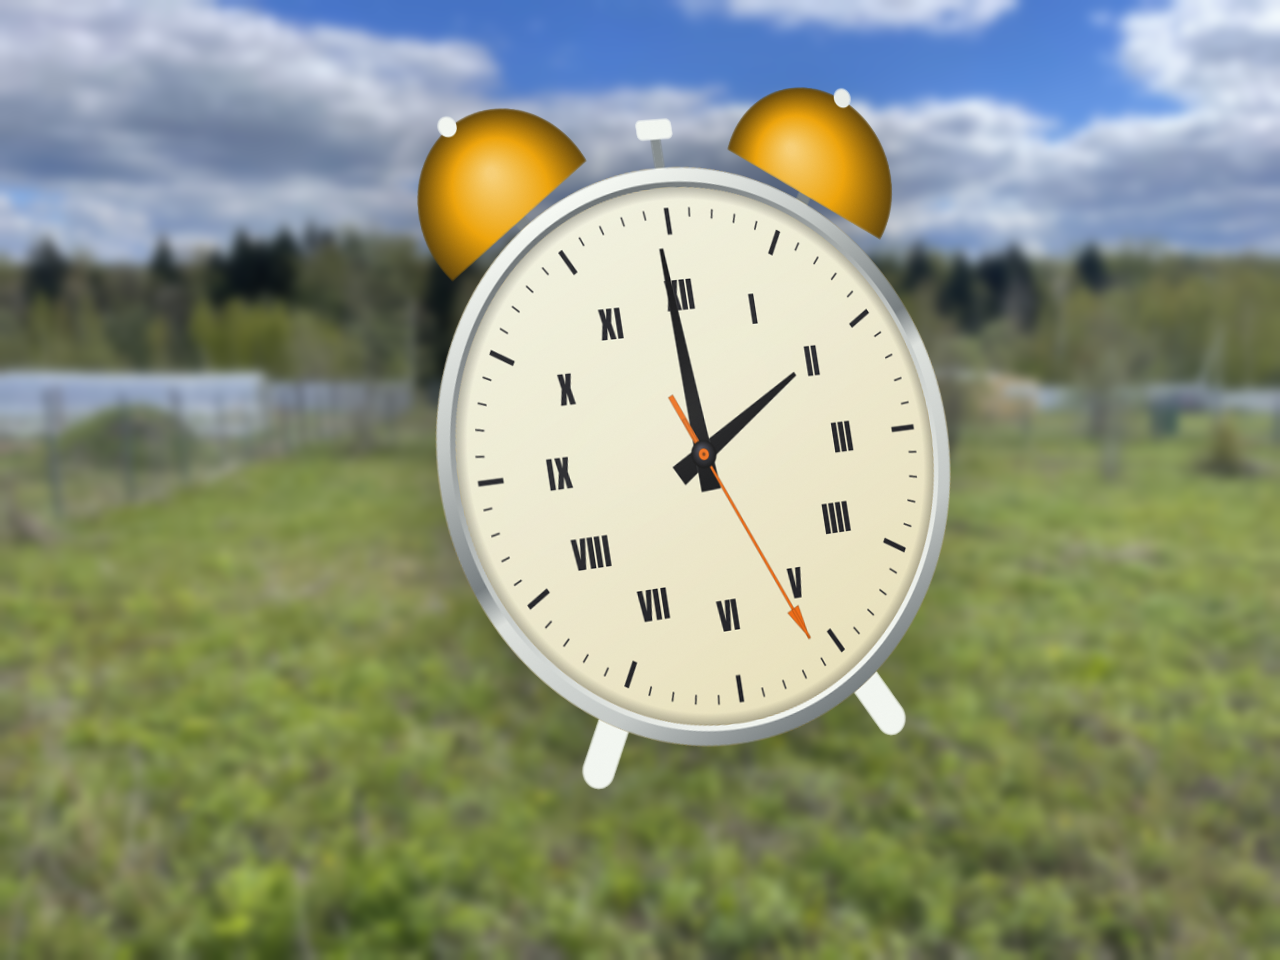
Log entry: **1:59:26**
